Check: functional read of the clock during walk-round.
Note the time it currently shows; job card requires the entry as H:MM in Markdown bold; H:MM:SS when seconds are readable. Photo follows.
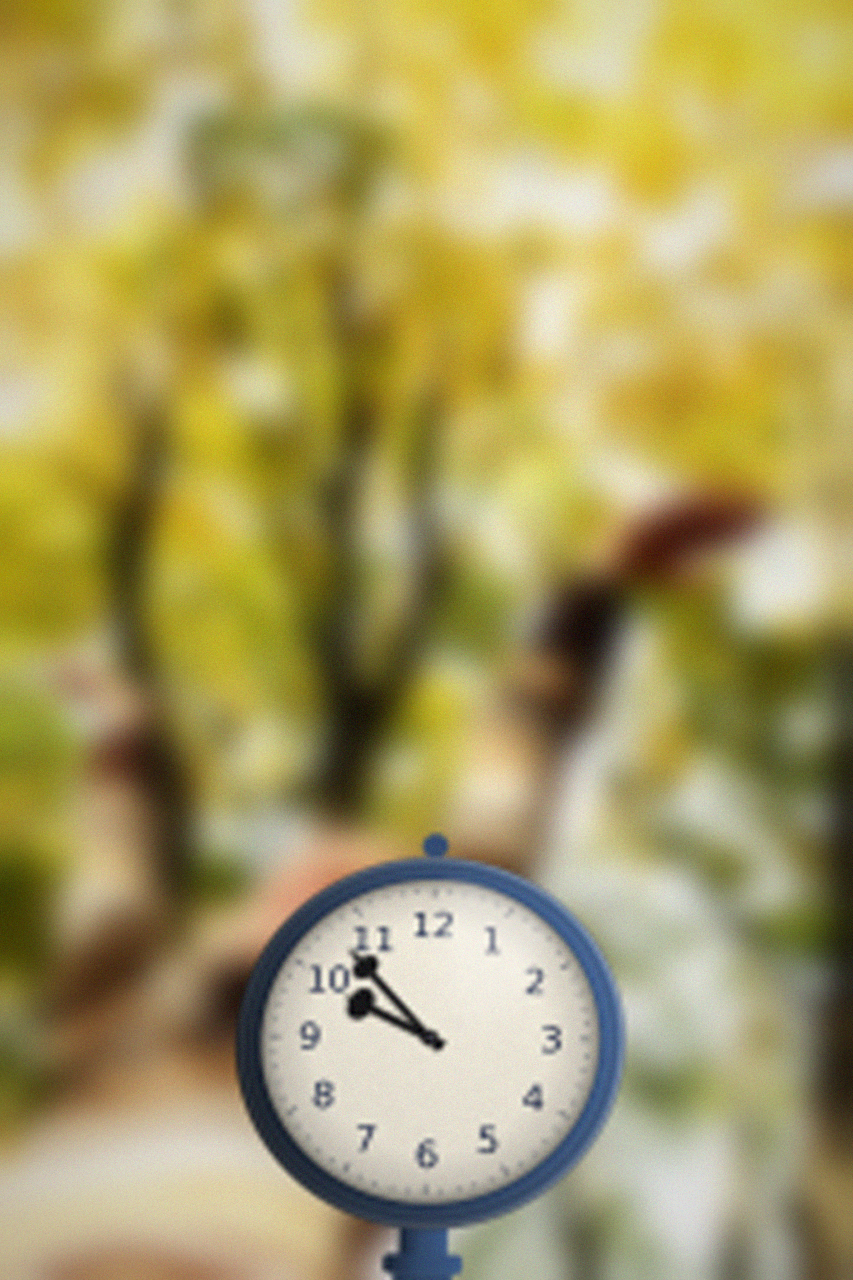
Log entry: **9:53**
